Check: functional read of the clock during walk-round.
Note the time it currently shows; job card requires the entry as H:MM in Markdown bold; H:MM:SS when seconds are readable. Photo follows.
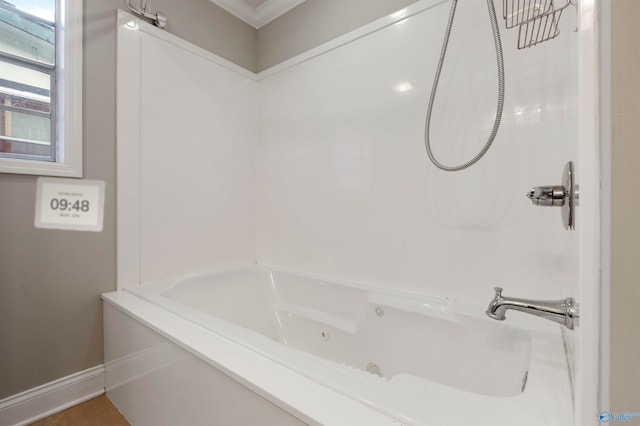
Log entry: **9:48**
